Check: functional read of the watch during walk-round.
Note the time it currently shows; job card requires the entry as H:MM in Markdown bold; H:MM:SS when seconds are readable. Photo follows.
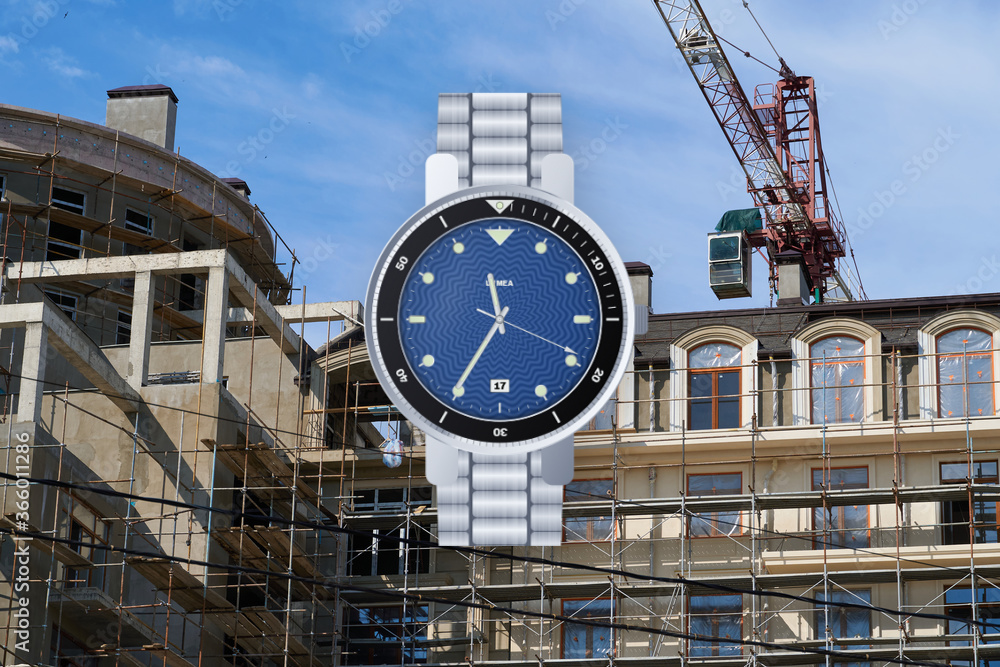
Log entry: **11:35:19**
